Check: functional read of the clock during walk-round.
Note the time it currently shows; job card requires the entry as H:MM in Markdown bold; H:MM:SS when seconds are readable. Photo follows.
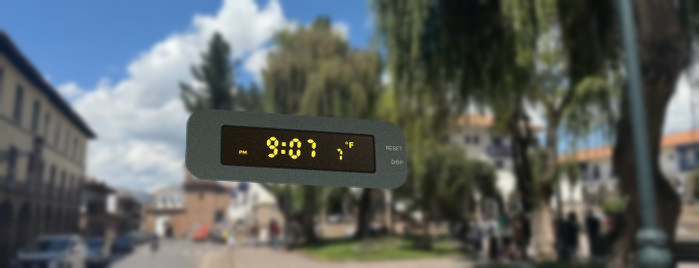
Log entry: **9:07**
